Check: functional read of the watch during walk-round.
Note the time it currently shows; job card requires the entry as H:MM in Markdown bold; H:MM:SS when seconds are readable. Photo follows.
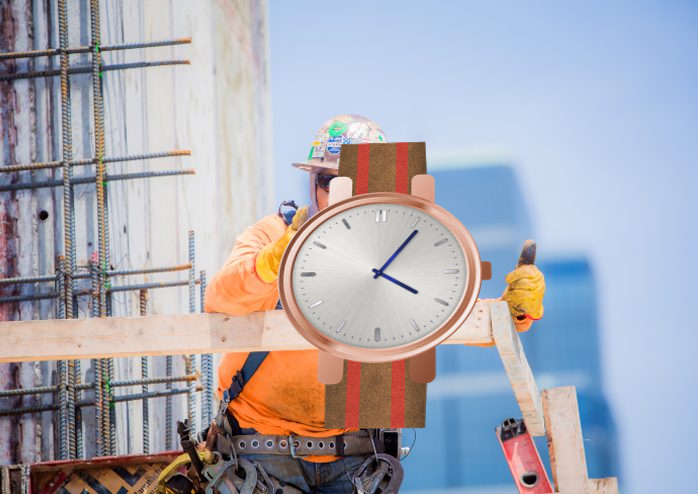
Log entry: **4:06**
